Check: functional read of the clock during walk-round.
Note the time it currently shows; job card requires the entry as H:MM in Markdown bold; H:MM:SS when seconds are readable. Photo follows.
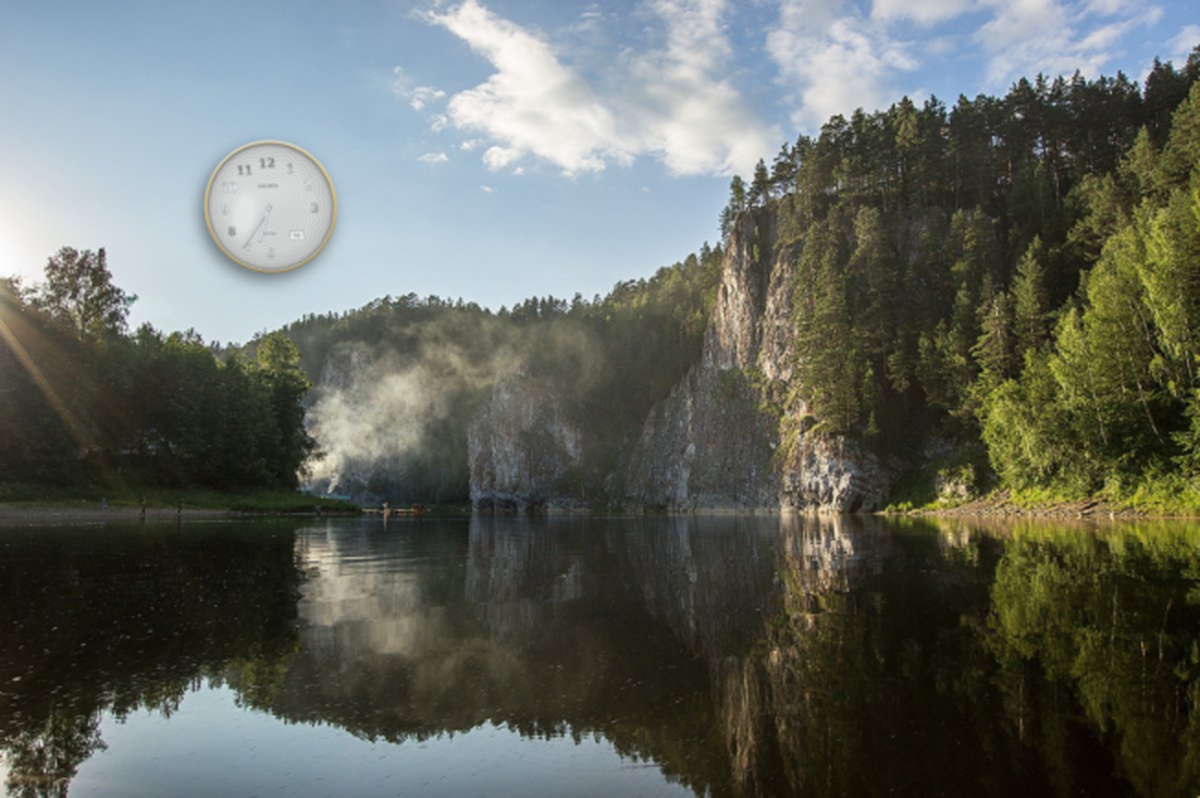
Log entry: **6:36**
